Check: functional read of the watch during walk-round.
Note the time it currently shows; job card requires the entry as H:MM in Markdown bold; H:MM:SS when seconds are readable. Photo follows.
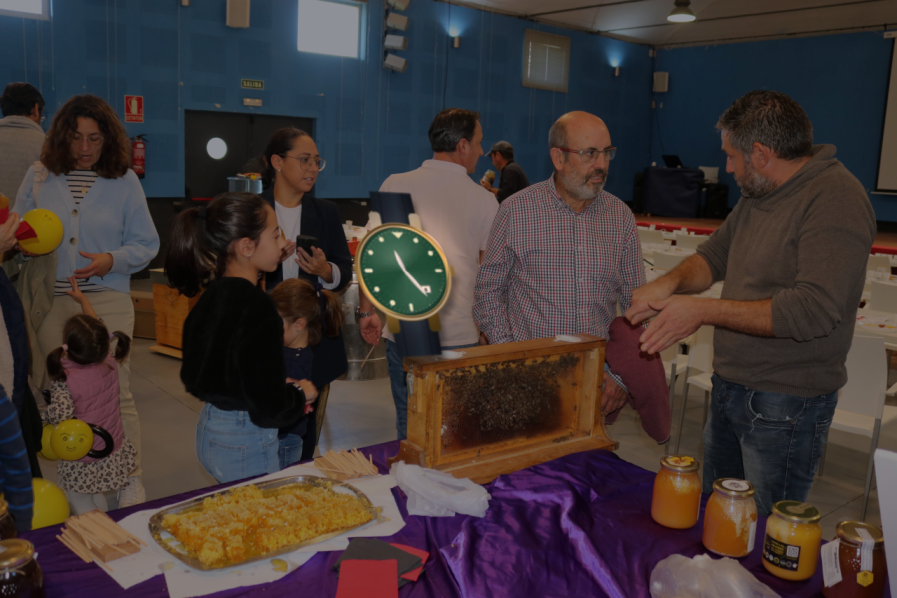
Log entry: **11:24**
